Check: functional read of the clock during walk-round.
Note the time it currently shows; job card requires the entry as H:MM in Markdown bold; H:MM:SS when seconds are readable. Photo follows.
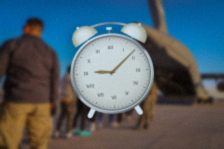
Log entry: **9:08**
